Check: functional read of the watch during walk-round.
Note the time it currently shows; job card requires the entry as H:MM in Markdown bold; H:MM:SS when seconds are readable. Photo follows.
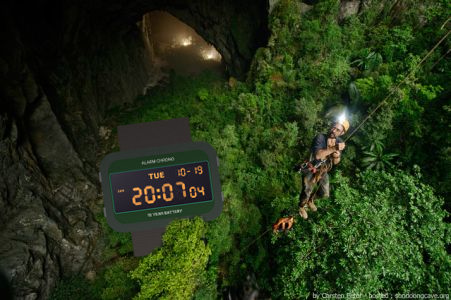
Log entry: **20:07:04**
